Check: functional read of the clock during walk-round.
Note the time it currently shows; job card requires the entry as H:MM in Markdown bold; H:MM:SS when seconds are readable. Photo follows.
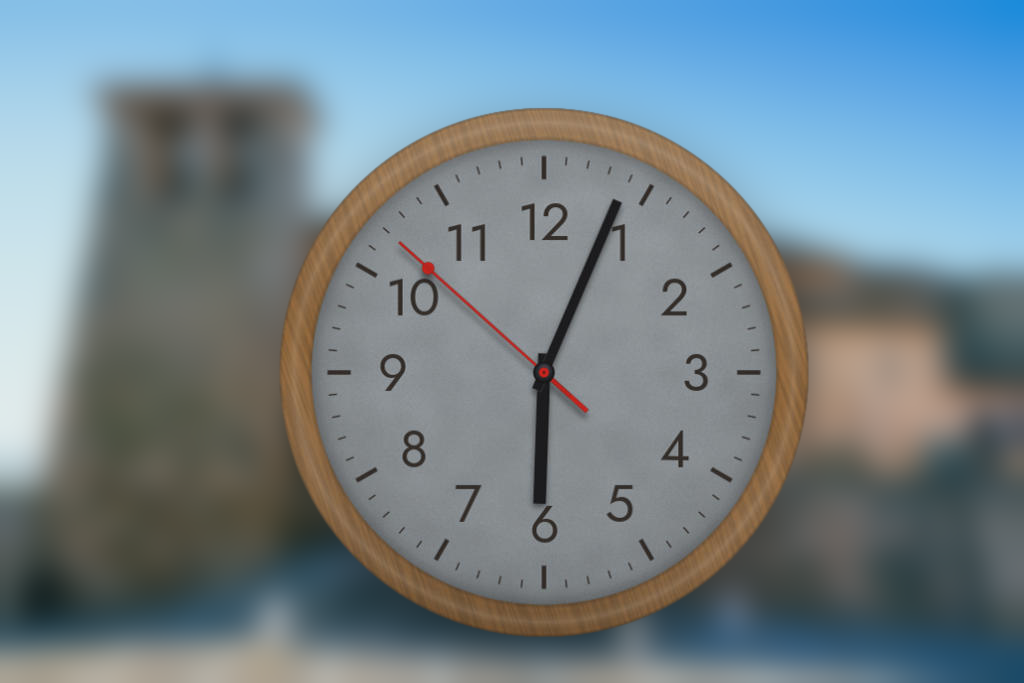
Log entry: **6:03:52**
